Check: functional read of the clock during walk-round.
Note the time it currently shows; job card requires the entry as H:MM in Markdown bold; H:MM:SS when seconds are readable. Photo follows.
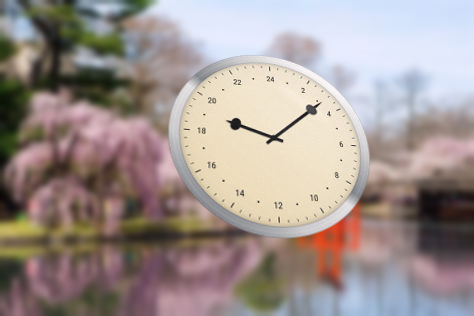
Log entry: **19:08**
